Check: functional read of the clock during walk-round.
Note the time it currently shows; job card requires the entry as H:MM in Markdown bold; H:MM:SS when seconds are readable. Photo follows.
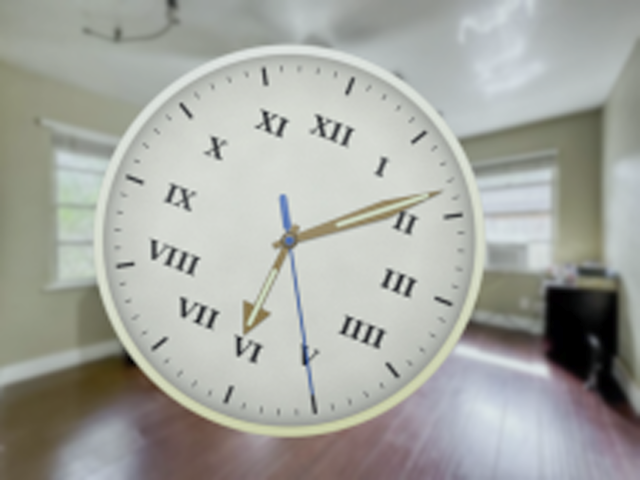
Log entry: **6:08:25**
